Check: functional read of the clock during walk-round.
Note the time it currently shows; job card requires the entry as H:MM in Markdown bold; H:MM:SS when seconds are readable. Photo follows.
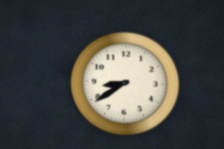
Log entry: **8:39**
